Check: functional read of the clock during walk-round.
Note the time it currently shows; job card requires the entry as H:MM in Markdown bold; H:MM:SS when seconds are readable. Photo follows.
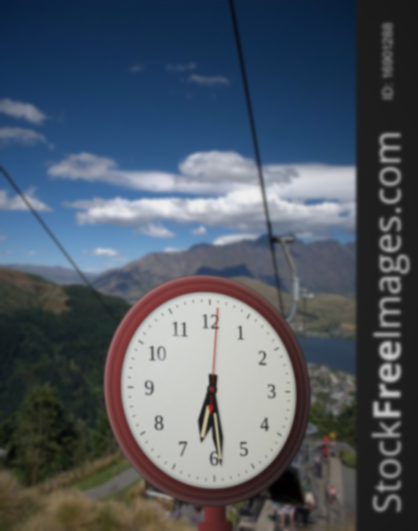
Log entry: **6:29:01**
